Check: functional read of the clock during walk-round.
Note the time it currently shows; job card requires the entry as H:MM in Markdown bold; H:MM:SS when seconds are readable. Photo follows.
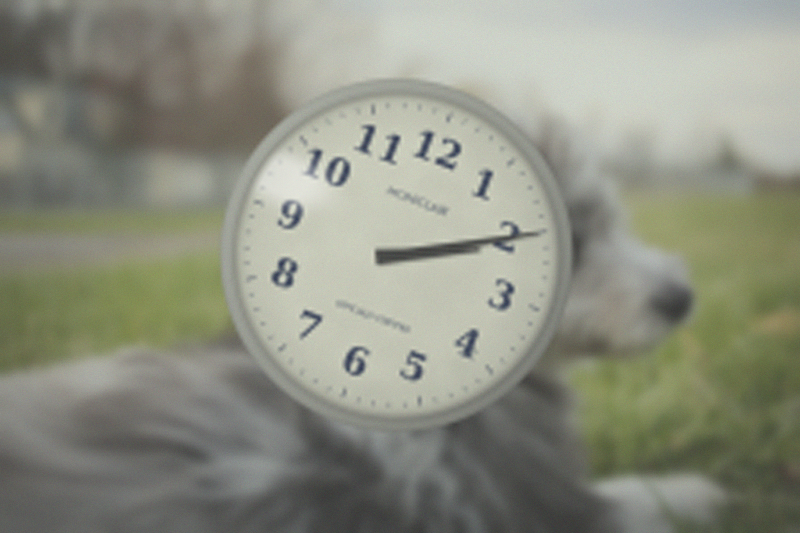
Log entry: **2:10**
